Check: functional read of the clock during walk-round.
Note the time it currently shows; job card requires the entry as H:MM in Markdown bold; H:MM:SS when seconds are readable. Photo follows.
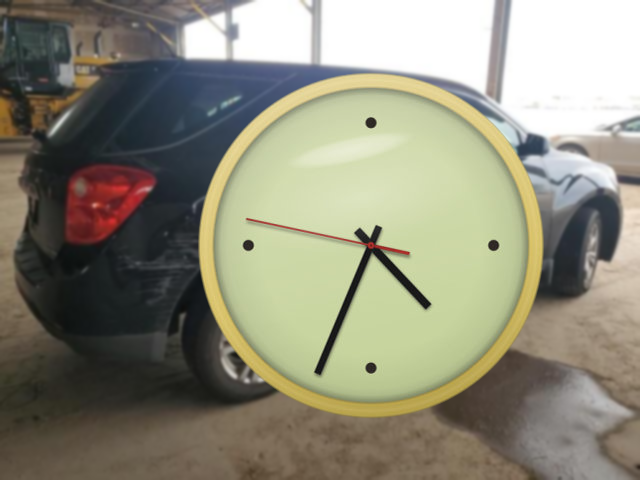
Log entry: **4:33:47**
